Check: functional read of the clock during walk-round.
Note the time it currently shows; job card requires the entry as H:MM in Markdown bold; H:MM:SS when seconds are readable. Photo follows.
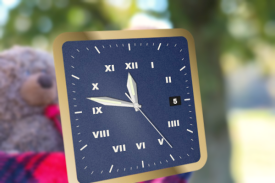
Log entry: **11:47:24**
